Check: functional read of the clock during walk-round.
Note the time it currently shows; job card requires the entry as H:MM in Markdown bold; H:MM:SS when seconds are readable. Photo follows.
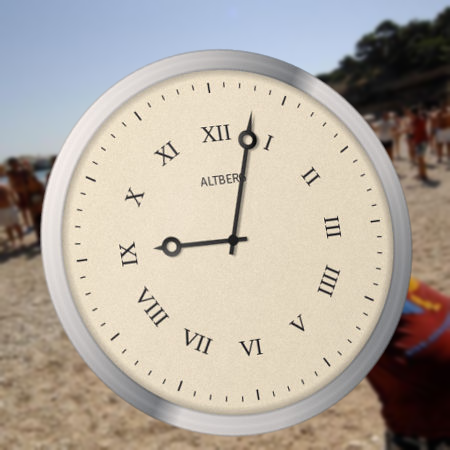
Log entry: **9:03**
